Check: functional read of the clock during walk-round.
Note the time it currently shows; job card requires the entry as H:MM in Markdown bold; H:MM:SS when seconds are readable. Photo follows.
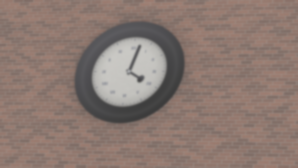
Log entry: **4:02**
